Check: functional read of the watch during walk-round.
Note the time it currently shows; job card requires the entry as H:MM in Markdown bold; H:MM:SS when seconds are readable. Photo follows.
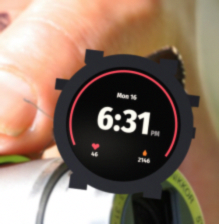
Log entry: **6:31**
